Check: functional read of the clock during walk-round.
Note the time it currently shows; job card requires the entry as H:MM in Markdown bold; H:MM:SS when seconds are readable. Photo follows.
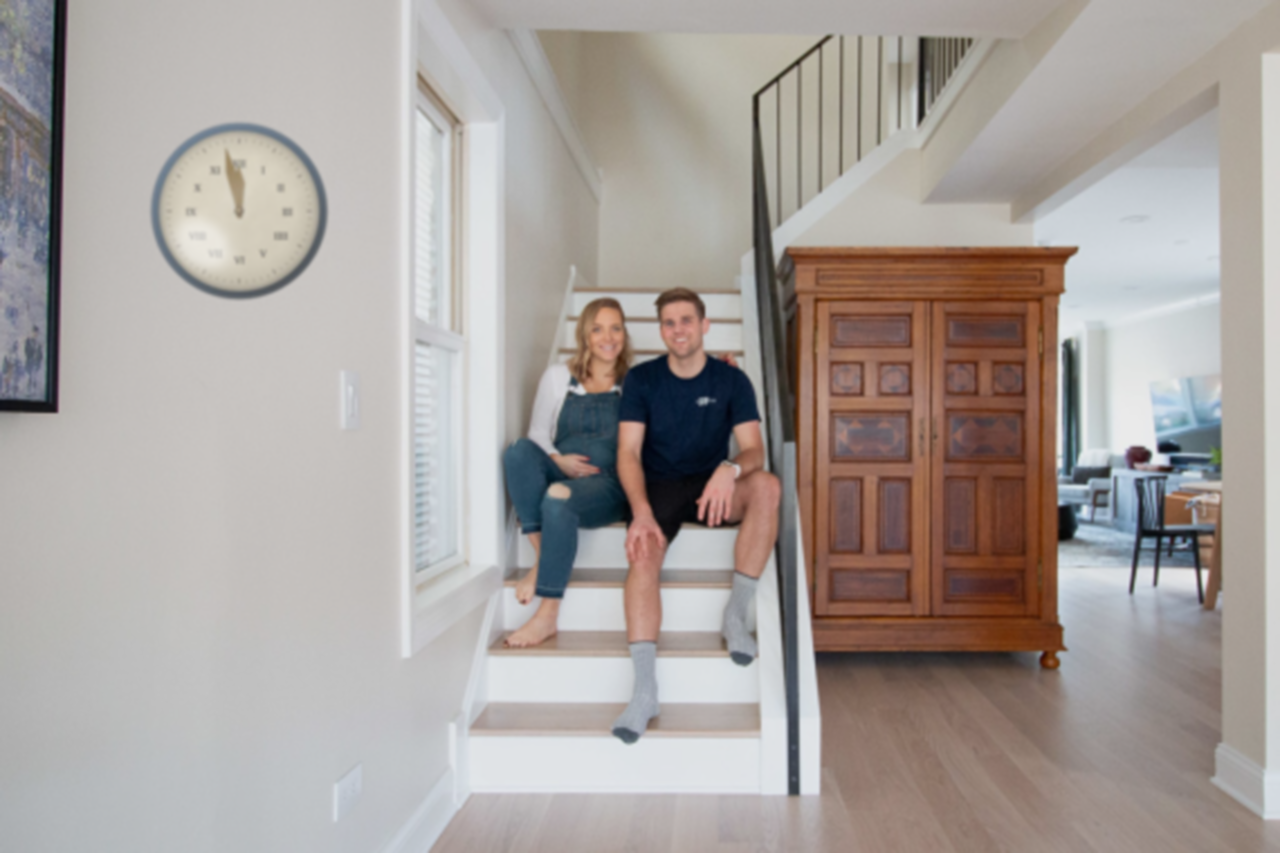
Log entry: **11:58**
